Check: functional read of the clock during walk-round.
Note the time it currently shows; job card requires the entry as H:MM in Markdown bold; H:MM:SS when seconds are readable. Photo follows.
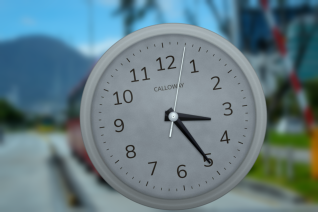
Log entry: **3:25:03**
